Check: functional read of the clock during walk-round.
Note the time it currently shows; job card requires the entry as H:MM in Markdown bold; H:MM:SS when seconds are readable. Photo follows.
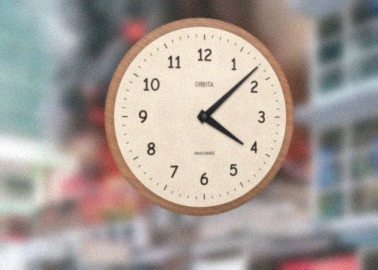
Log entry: **4:08**
